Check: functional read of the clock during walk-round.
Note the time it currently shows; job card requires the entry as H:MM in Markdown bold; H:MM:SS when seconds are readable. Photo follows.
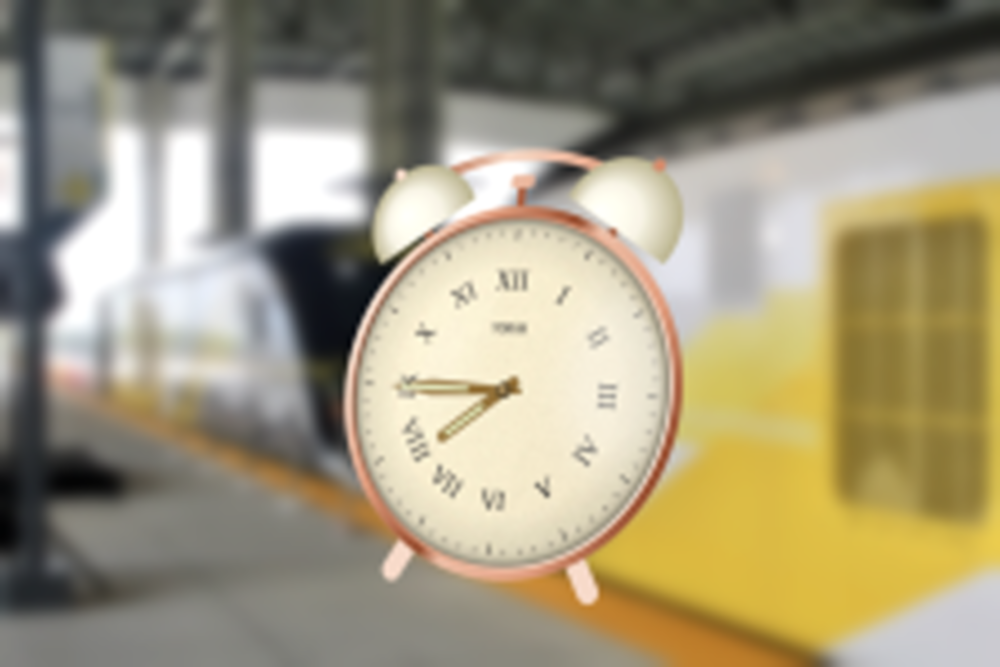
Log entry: **7:45**
